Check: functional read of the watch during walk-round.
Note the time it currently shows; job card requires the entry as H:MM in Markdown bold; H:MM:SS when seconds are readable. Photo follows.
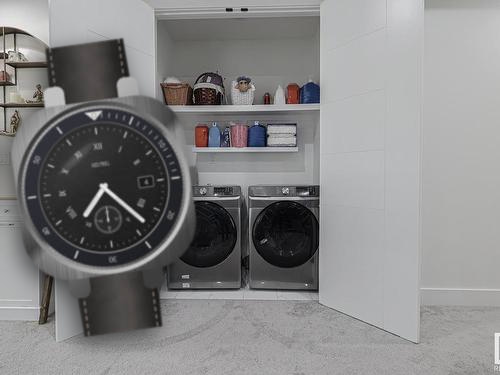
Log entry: **7:23**
